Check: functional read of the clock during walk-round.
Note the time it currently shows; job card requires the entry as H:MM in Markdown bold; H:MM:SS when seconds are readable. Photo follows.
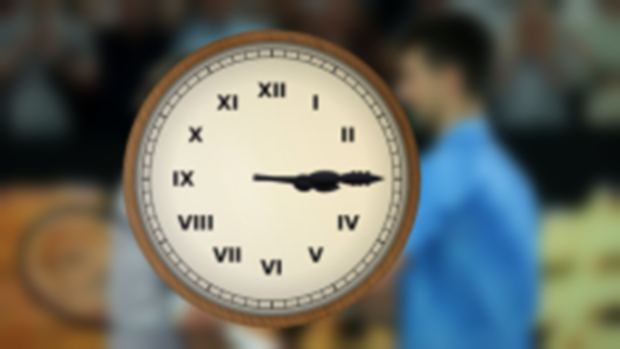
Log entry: **3:15**
